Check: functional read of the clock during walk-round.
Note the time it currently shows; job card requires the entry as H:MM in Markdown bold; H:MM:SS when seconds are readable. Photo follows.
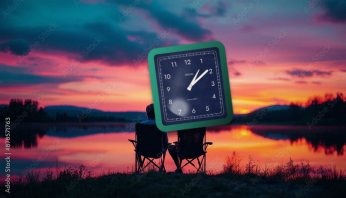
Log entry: **1:09**
